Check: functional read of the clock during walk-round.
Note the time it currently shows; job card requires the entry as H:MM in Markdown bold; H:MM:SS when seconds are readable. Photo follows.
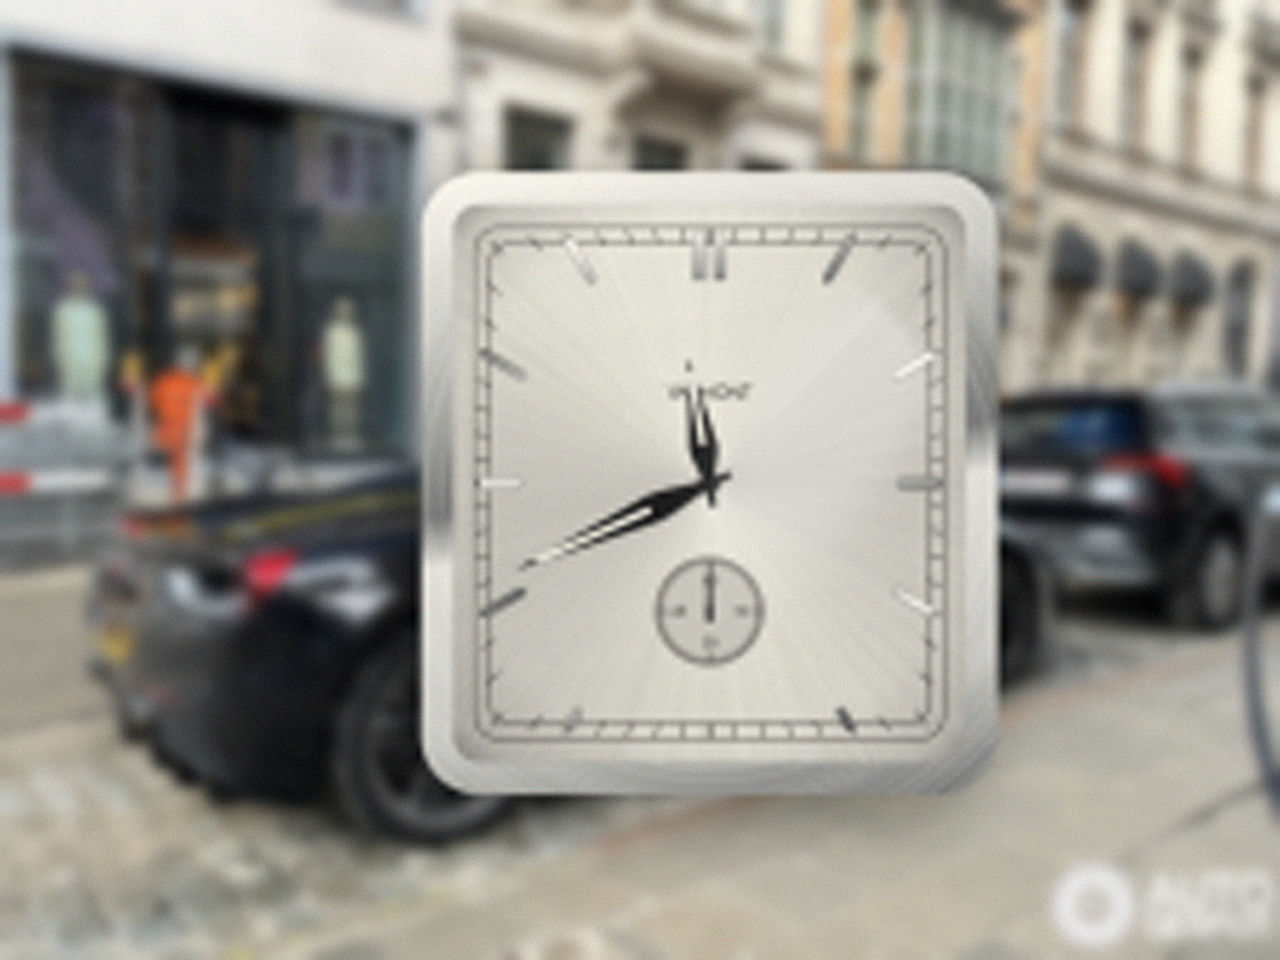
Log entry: **11:41**
